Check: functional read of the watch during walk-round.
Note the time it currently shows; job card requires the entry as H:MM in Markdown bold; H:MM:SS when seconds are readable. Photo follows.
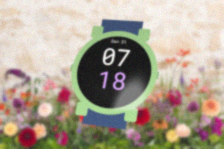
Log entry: **7:18**
